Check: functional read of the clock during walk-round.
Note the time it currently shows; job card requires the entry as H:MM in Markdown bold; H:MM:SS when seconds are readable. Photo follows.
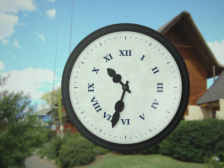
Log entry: **10:33**
